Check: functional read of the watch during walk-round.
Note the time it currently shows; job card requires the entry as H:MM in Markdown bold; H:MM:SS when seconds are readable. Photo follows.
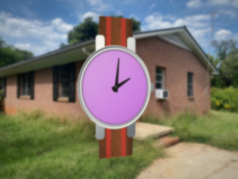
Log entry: **2:01**
